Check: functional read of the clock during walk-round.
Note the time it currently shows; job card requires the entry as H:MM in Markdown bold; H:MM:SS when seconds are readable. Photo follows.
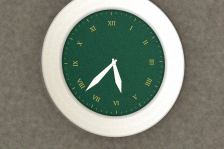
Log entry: **5:38**
